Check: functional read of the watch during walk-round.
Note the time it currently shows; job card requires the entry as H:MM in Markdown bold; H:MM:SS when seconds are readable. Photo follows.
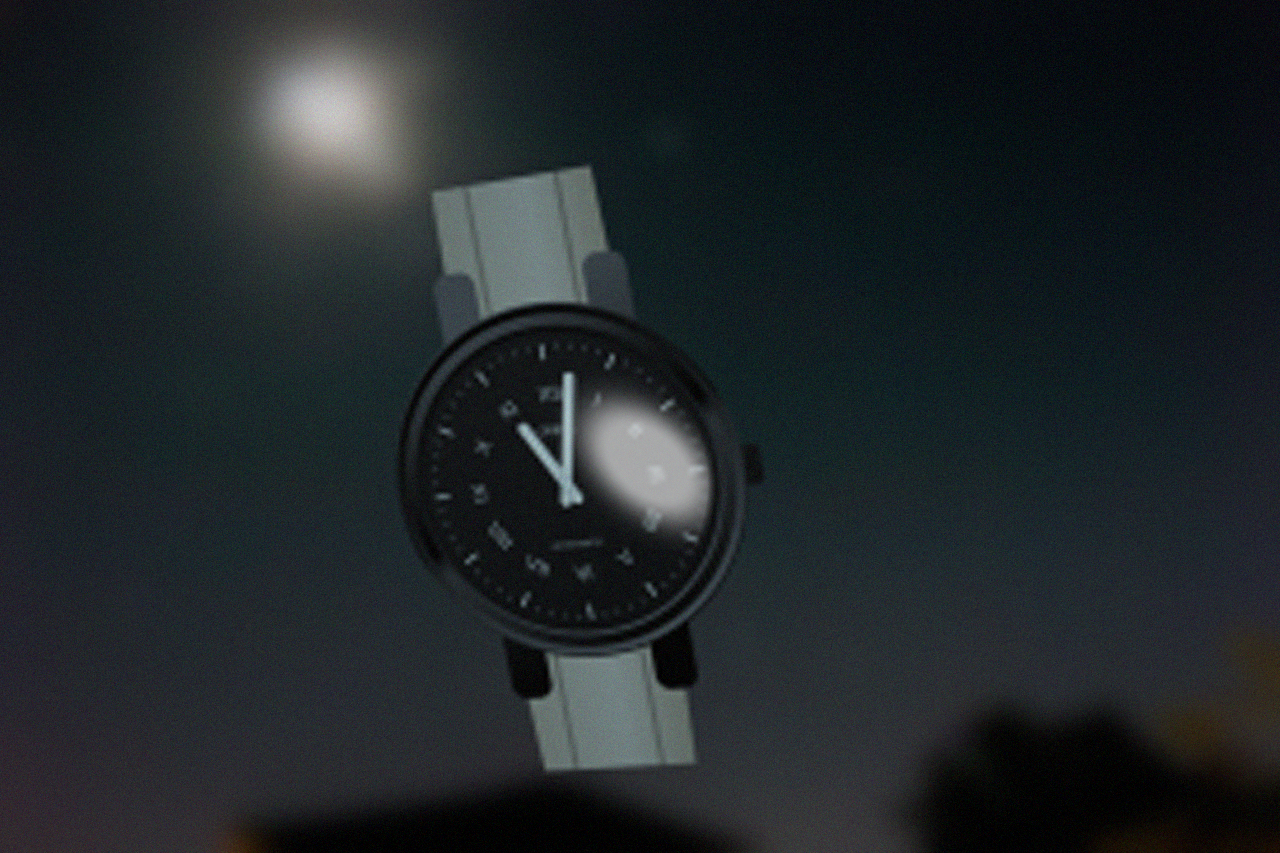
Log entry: **11:02**
